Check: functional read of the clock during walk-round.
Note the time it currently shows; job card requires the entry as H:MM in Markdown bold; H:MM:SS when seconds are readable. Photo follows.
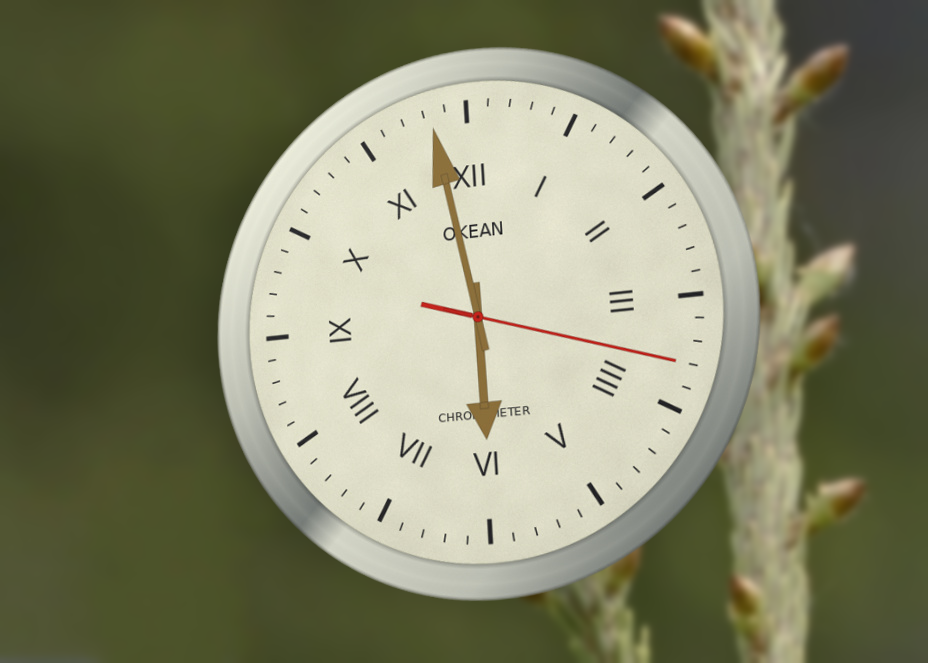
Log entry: **5:58:18**
